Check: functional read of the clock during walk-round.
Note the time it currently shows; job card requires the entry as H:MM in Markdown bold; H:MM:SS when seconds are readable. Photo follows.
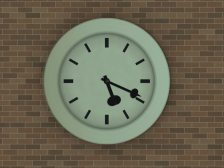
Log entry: **5:19**
